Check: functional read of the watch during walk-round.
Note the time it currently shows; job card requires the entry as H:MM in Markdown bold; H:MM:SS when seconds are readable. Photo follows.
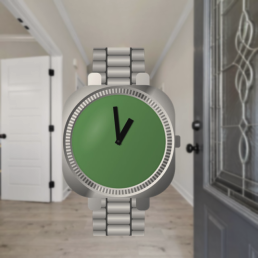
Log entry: **12:59**
